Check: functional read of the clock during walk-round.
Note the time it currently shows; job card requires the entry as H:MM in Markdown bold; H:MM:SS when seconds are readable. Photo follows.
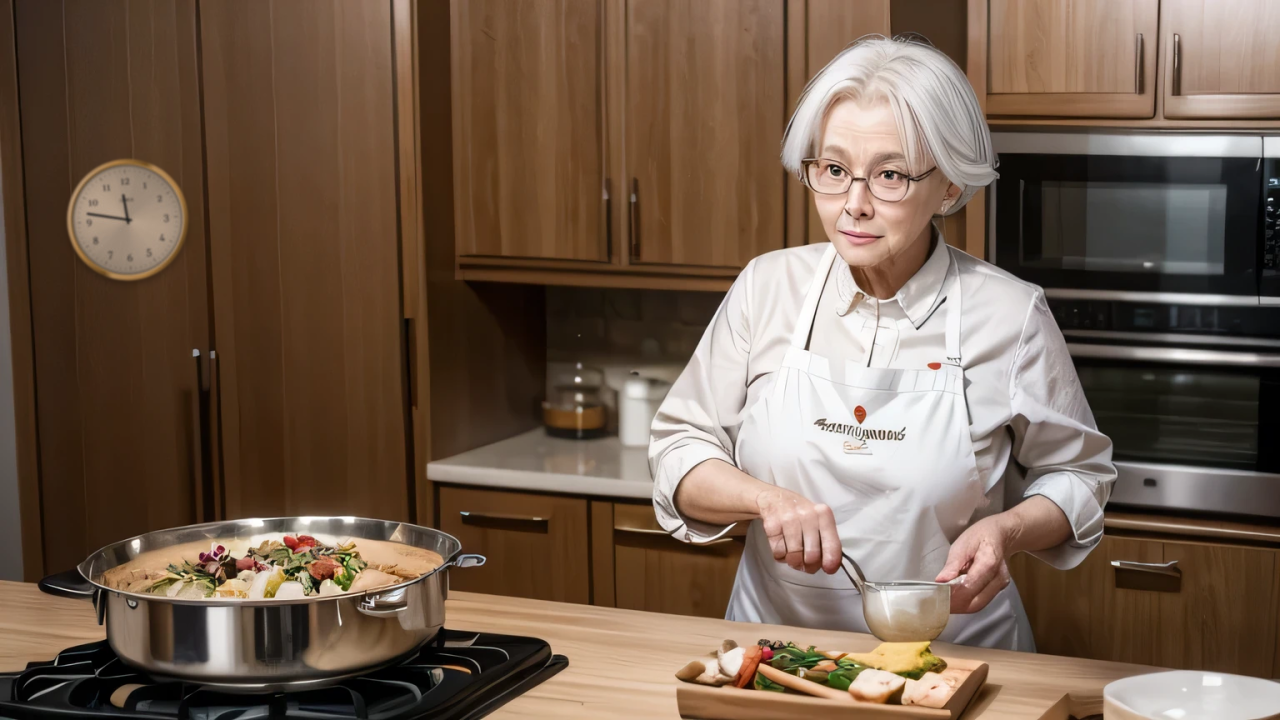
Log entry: **11:47**
